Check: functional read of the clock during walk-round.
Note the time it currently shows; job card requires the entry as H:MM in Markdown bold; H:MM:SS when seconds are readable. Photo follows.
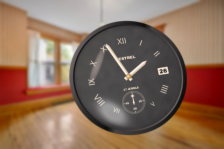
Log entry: **1:56**
